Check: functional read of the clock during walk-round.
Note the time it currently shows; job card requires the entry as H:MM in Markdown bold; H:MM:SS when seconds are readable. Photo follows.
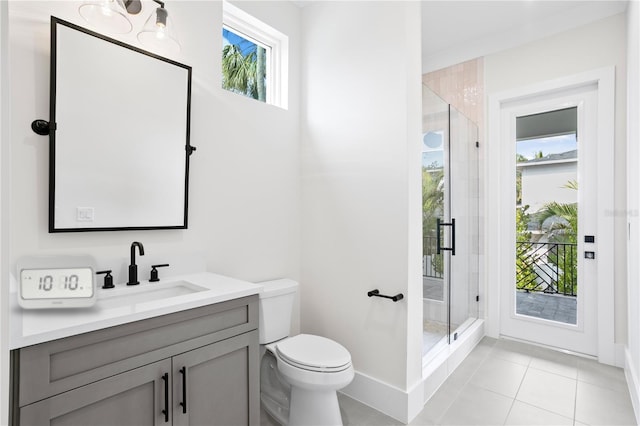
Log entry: **10:10**
